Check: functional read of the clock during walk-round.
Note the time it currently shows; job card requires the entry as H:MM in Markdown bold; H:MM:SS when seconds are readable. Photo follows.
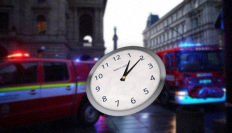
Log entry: **1:10**
